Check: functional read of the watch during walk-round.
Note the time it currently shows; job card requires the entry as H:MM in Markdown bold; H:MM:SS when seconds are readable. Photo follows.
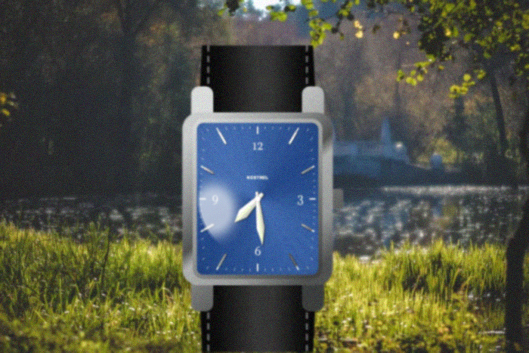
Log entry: **7:29**
